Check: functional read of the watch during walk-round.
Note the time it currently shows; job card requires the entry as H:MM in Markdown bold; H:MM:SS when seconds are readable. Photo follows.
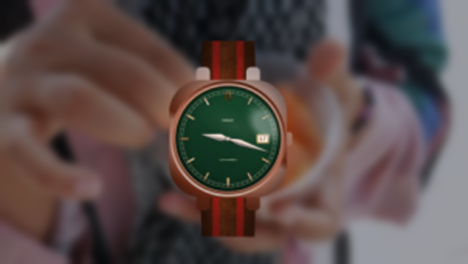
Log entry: **9:18**
